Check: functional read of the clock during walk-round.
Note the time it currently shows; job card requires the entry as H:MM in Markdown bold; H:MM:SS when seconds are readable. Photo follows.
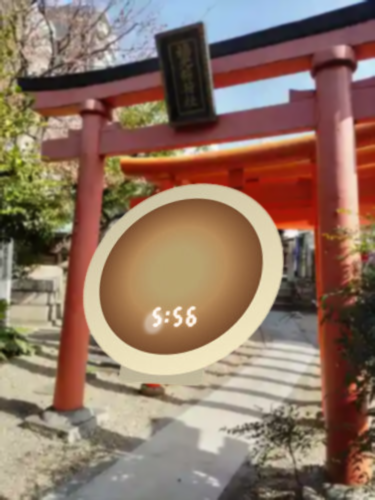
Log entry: **5:56**
